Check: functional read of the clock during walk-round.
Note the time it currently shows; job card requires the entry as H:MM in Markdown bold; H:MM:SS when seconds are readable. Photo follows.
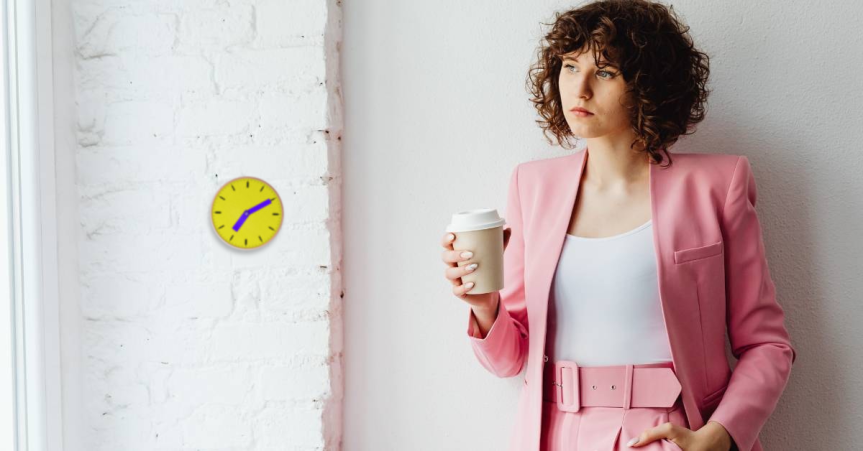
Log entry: **7:10**
